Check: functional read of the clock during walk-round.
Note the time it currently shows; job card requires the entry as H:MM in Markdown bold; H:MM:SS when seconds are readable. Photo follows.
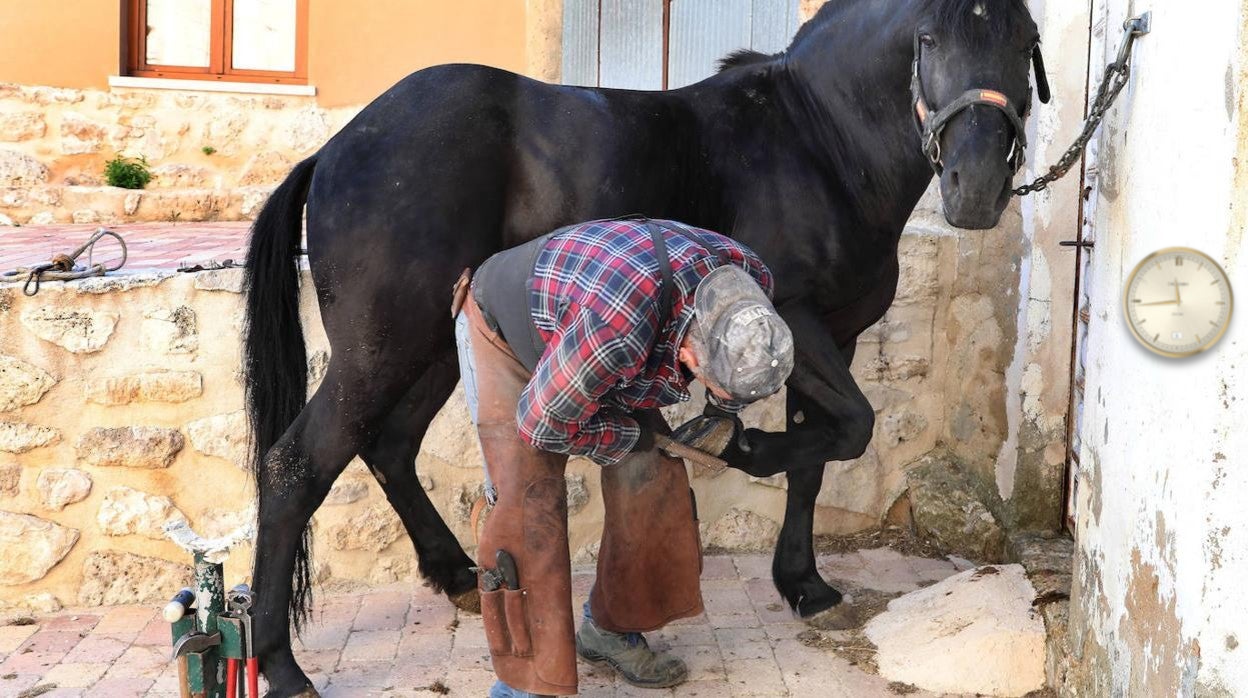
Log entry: **11:44**
